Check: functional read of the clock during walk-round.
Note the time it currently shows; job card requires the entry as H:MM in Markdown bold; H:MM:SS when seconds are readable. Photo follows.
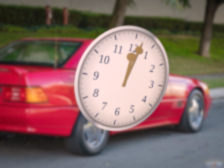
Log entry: **12:02**
